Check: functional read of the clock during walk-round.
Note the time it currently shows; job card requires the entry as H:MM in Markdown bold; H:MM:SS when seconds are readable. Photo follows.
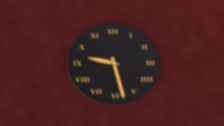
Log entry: **9:28**
